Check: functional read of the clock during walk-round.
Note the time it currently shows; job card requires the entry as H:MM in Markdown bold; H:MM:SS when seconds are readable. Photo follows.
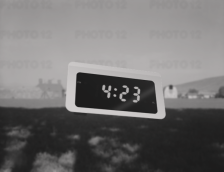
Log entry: **4:23**
